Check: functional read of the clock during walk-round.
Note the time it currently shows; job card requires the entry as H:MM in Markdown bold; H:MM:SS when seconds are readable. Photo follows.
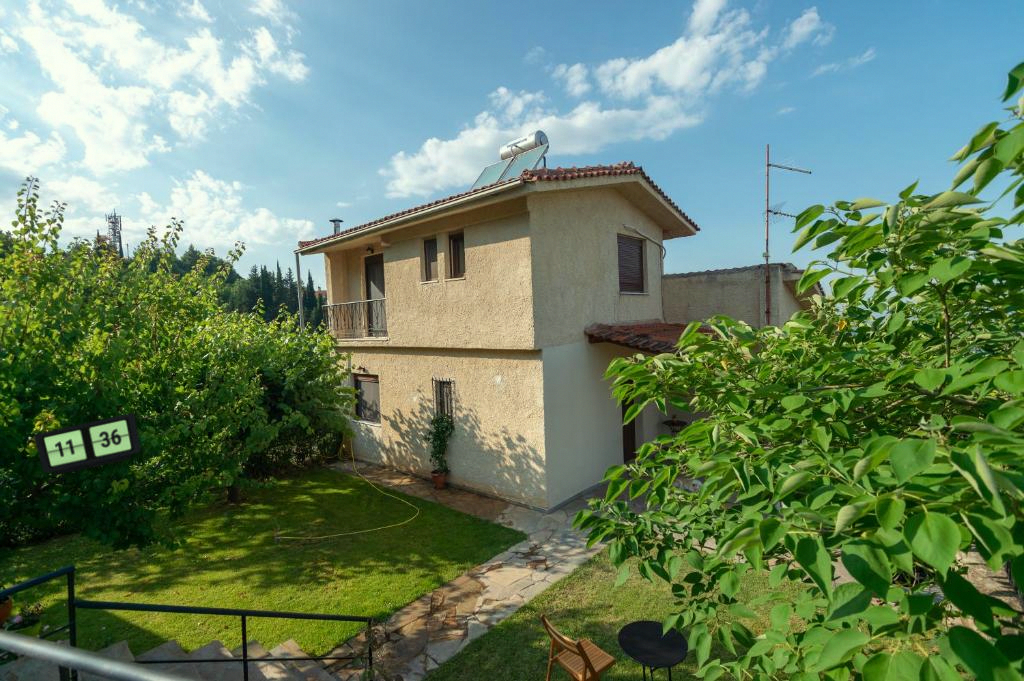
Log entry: **11:36**
